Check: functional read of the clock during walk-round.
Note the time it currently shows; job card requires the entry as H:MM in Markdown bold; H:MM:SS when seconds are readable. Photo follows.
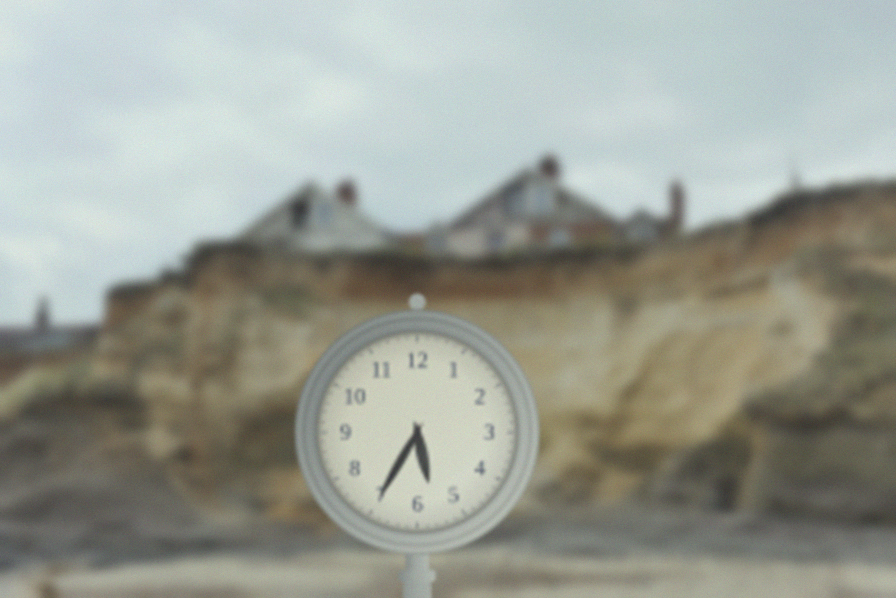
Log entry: **5:35**
